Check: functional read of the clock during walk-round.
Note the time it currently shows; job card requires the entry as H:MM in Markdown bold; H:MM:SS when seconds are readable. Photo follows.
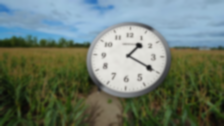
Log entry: **1:20**
